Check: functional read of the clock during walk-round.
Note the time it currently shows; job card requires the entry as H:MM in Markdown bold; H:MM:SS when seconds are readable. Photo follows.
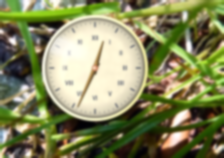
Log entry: **12:34**
